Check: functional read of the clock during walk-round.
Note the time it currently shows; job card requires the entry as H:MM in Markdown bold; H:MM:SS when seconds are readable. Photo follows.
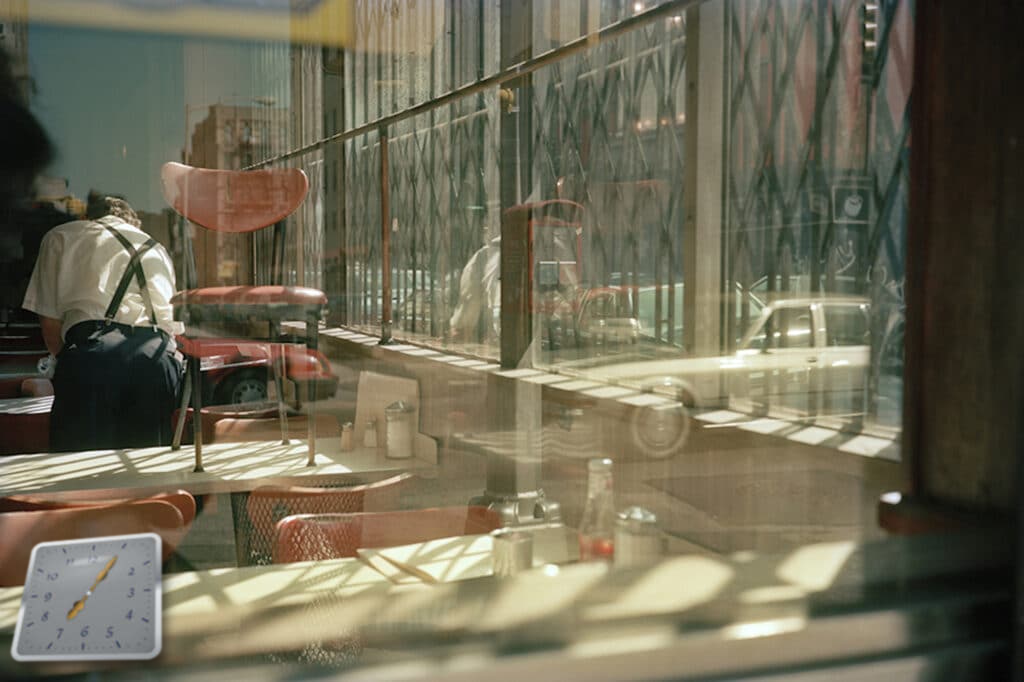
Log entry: **7:05**
